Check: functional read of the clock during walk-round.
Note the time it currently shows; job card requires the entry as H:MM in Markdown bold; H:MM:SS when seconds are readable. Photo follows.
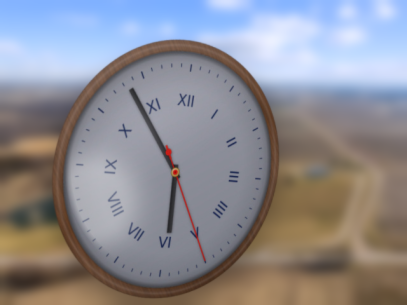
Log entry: **5:53:25**
